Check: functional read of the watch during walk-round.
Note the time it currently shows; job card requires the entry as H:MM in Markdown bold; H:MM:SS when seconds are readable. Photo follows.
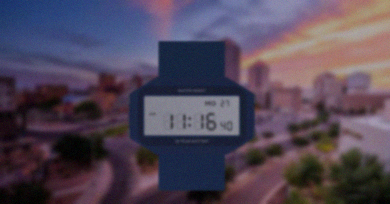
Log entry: **11:16**
